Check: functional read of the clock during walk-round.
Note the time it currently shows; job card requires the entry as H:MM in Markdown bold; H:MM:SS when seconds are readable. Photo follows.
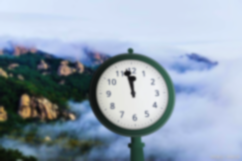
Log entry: **11:58**
